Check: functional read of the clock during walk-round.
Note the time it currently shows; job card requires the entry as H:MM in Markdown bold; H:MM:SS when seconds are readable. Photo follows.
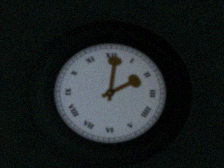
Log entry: **2:01**
